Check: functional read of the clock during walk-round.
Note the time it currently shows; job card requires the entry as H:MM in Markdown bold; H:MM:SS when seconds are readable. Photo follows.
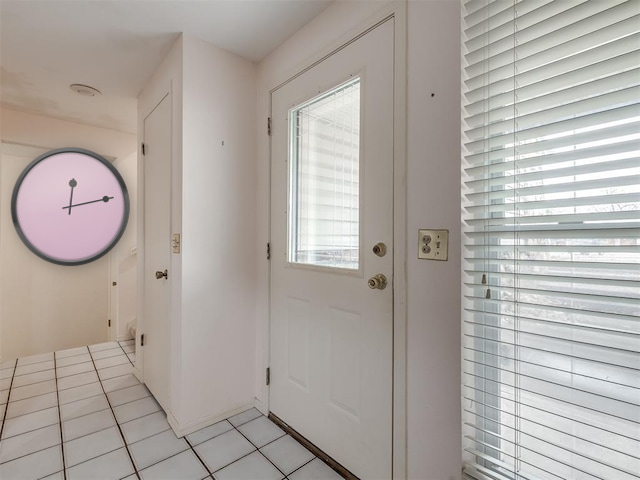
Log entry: **12:13**
